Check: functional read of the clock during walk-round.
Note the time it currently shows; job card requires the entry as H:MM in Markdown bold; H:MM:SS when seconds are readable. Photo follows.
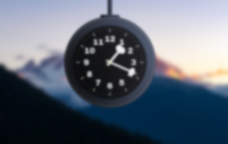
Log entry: **1:19**
